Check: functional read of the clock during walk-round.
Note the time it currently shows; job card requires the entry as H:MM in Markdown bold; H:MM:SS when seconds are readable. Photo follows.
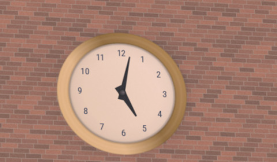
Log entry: **5:02**
